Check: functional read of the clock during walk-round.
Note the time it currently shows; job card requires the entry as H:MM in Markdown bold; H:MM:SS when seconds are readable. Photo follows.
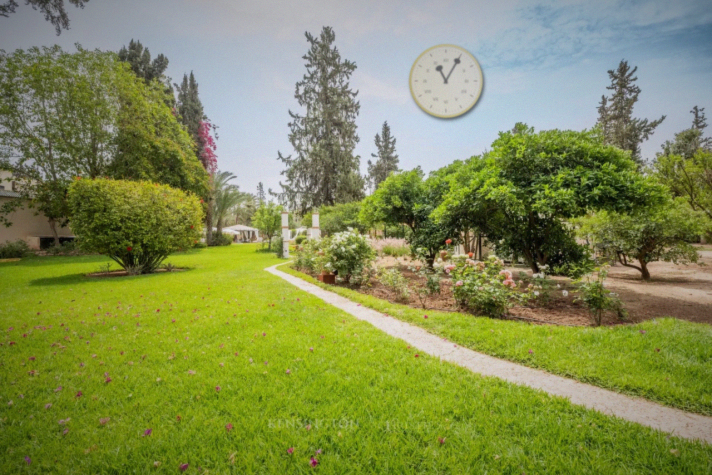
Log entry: **11:05**
